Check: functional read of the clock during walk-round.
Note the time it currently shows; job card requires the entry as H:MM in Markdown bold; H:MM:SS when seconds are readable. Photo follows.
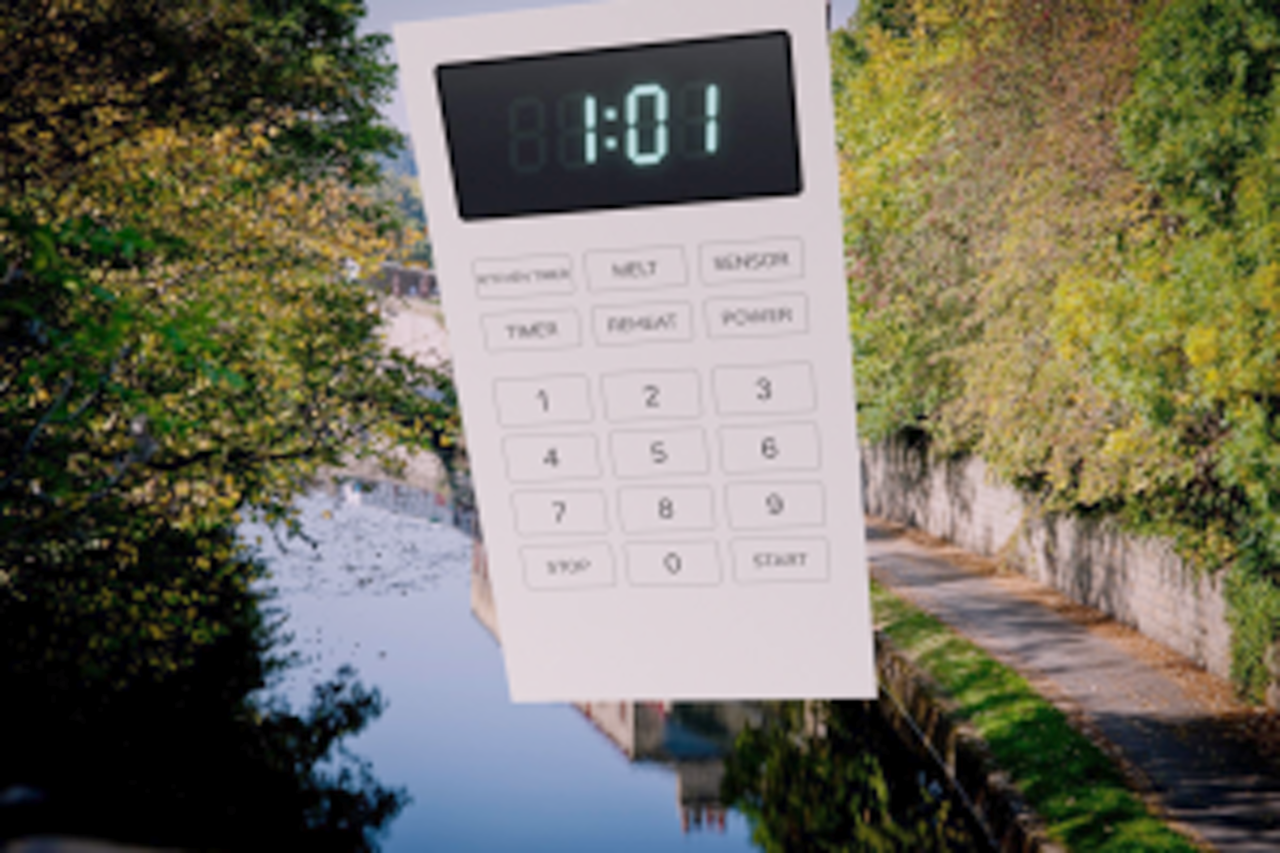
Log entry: **1:01**
